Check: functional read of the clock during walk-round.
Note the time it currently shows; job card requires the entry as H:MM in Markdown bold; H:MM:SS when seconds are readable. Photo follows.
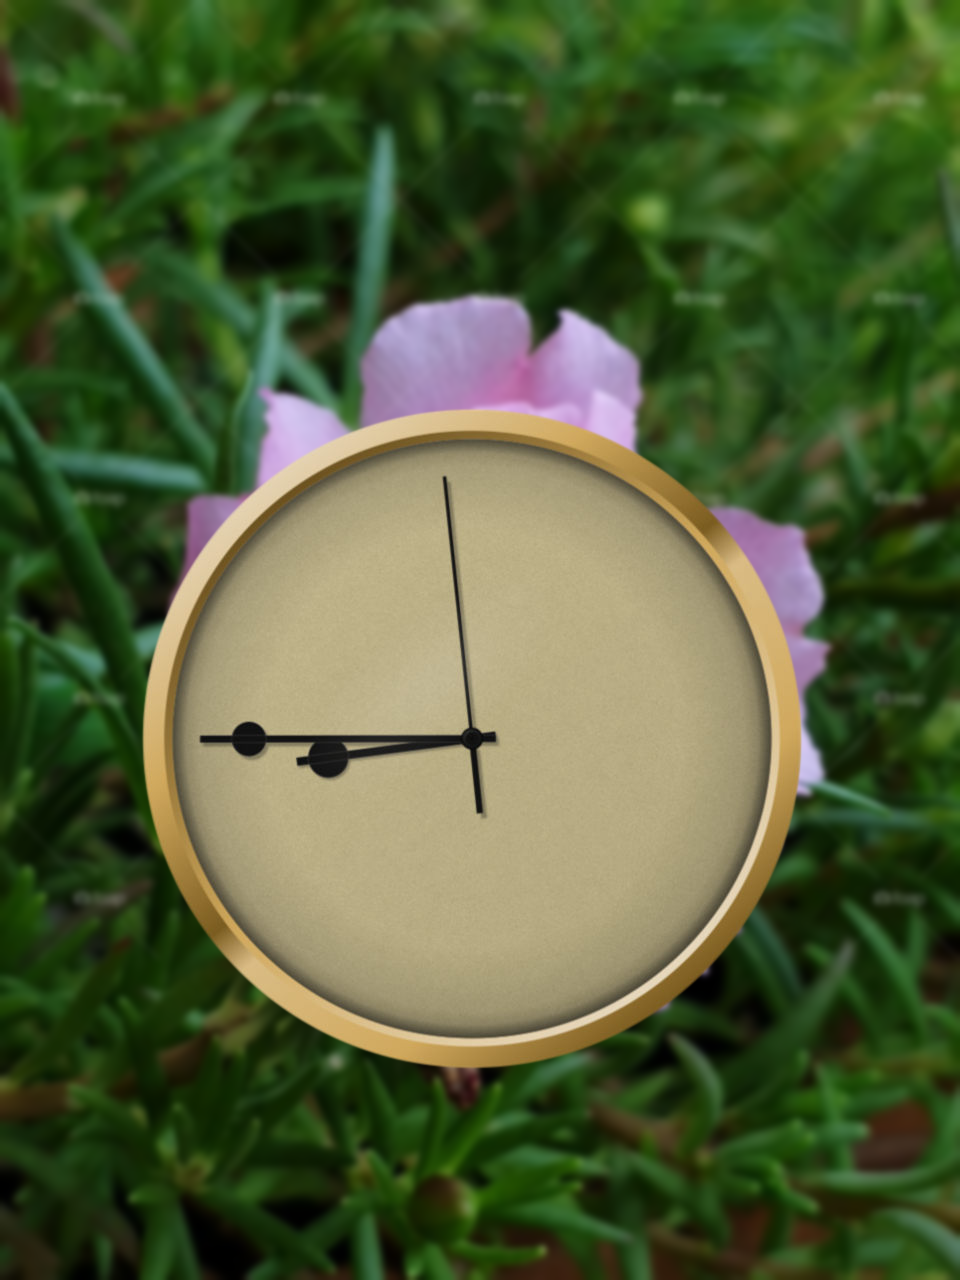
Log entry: **8:44:59**
